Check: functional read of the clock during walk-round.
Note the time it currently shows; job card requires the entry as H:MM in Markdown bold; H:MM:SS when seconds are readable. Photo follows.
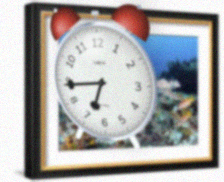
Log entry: **6:44**
